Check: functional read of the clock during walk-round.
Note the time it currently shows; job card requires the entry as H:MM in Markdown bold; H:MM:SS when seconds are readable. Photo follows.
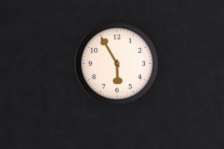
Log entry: **5:55**
